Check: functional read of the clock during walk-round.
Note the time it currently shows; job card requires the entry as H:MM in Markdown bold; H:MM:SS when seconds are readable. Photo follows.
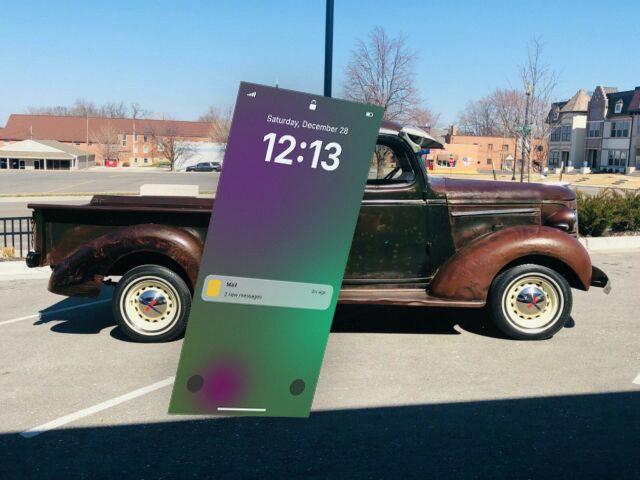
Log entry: **12:13**
